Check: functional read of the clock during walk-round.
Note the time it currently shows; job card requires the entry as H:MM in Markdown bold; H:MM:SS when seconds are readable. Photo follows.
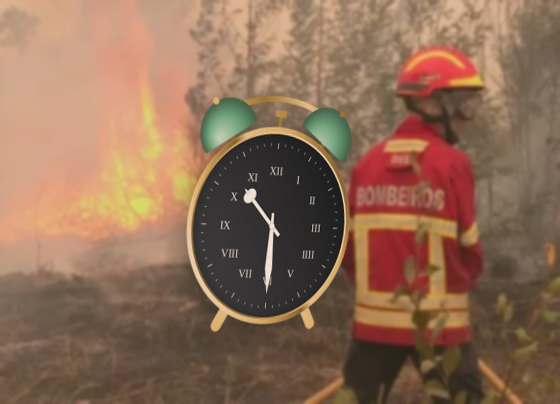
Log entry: **10:30**
